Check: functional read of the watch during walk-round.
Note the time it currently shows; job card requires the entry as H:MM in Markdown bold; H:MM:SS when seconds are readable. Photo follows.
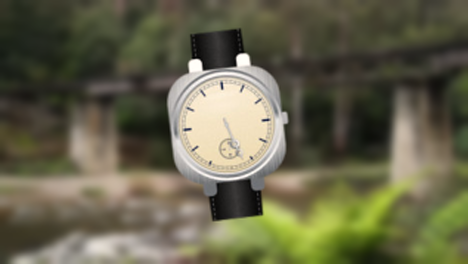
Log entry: **5:27**
